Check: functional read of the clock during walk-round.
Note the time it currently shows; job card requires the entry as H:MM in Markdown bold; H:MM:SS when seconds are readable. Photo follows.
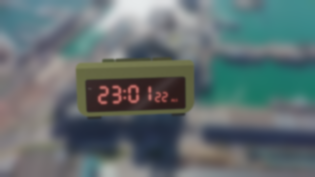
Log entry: **23:01**
